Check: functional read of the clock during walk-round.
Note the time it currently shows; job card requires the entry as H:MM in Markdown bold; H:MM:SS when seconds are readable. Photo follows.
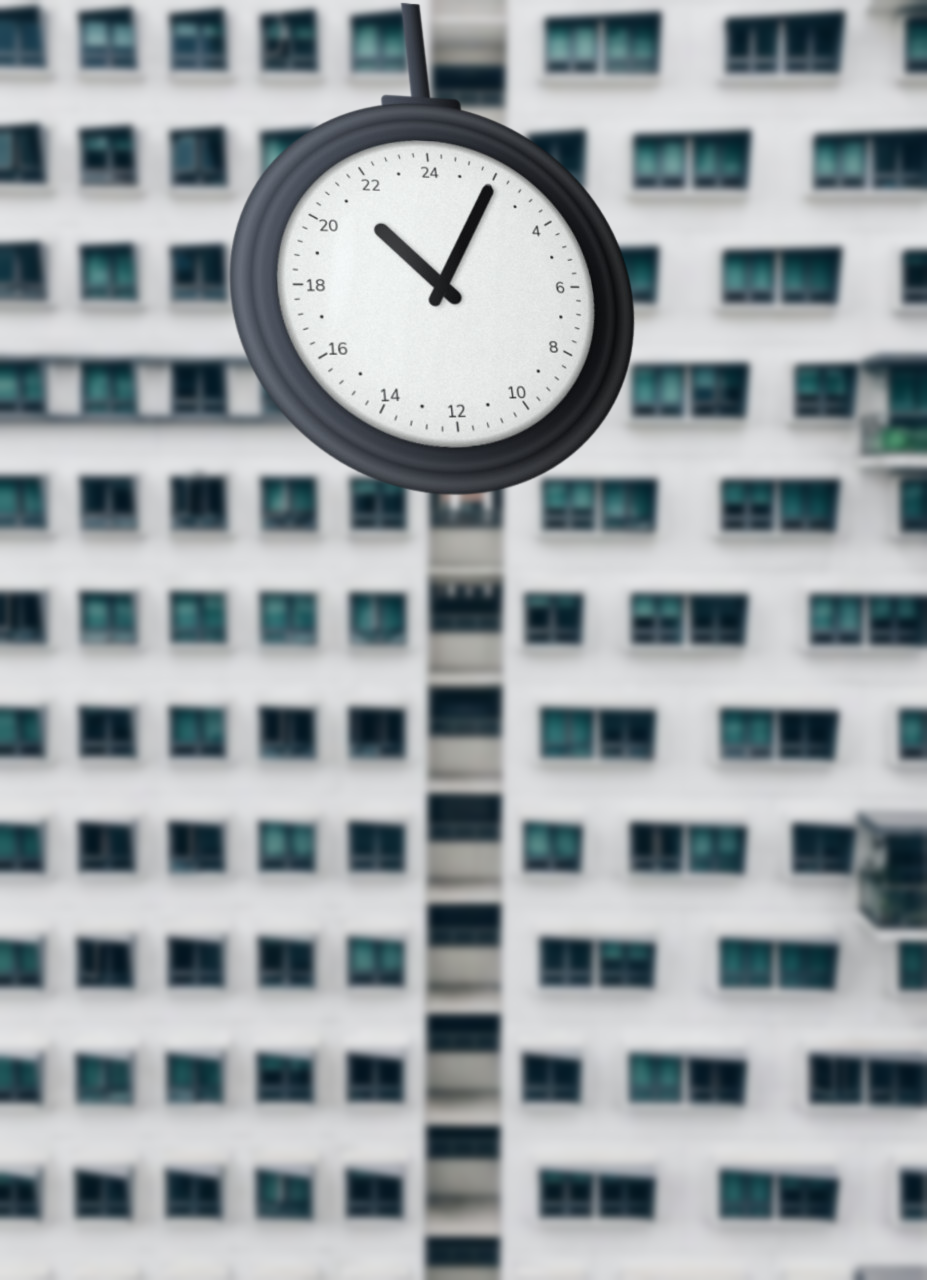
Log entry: **21:05**
